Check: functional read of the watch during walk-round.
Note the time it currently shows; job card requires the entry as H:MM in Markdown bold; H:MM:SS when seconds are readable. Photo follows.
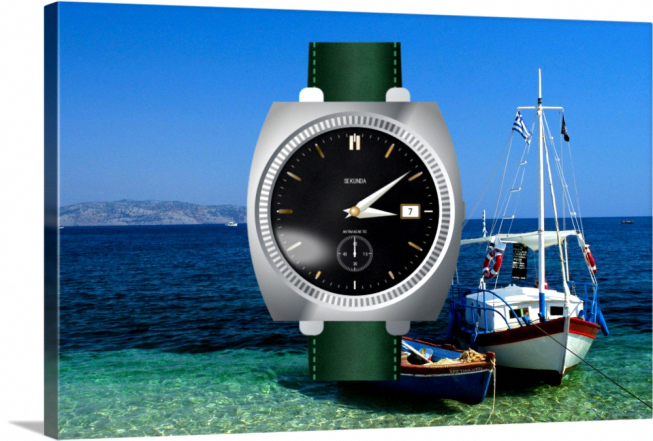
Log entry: **3:09**
